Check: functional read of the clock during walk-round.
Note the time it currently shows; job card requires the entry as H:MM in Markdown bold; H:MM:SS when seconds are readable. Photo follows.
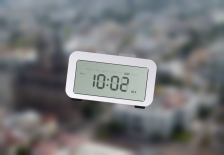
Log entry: **10:02**
